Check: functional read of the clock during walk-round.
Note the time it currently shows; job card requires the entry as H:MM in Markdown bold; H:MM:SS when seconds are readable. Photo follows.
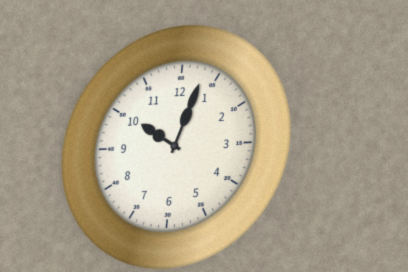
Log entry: **10:03**
